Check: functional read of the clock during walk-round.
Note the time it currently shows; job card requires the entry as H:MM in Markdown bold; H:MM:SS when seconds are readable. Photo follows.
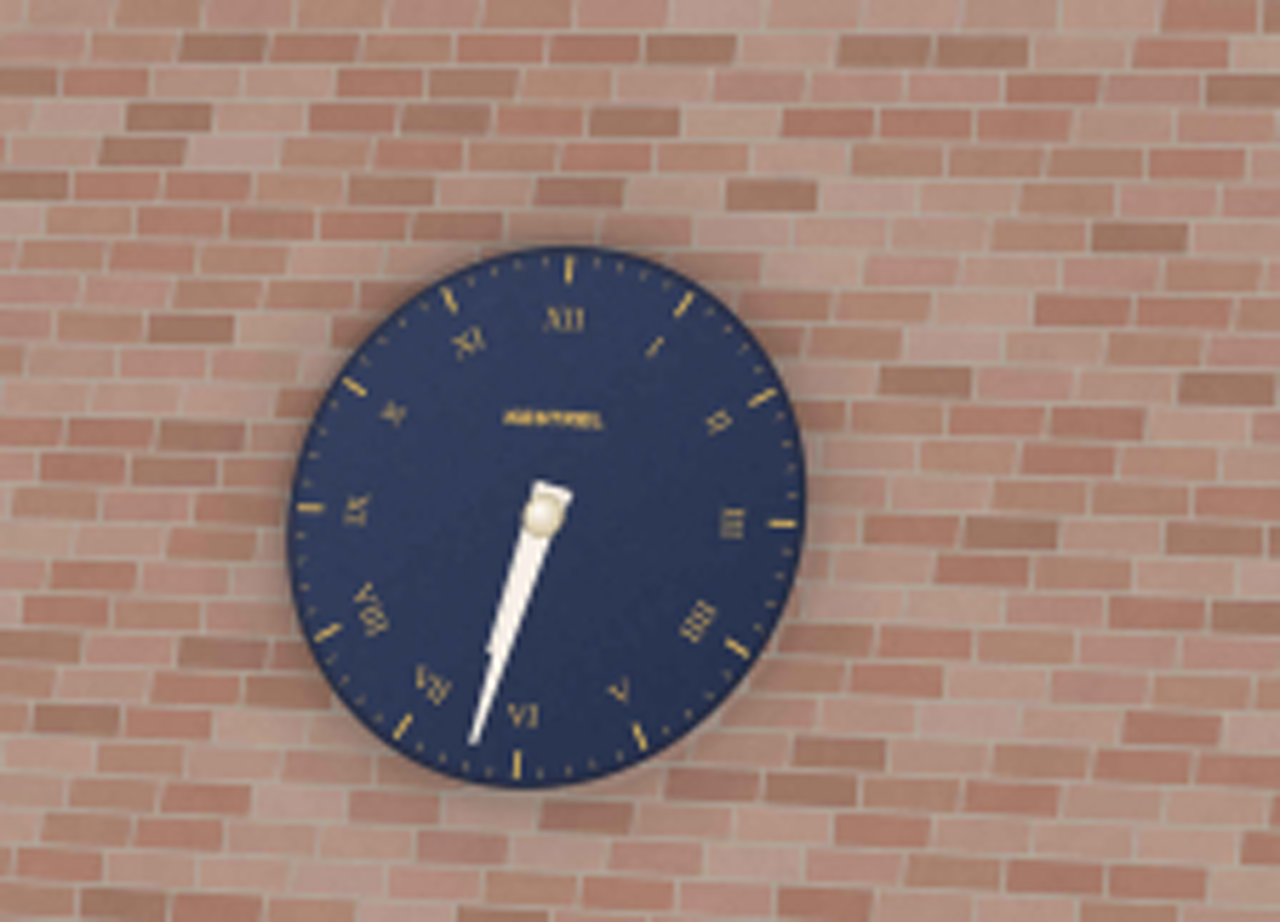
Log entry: **6:32**
